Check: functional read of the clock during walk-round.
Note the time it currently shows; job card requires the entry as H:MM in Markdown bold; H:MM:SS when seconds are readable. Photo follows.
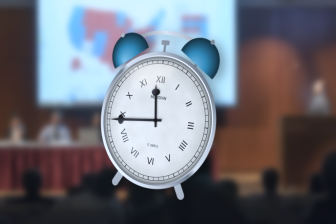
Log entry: **11:44**
